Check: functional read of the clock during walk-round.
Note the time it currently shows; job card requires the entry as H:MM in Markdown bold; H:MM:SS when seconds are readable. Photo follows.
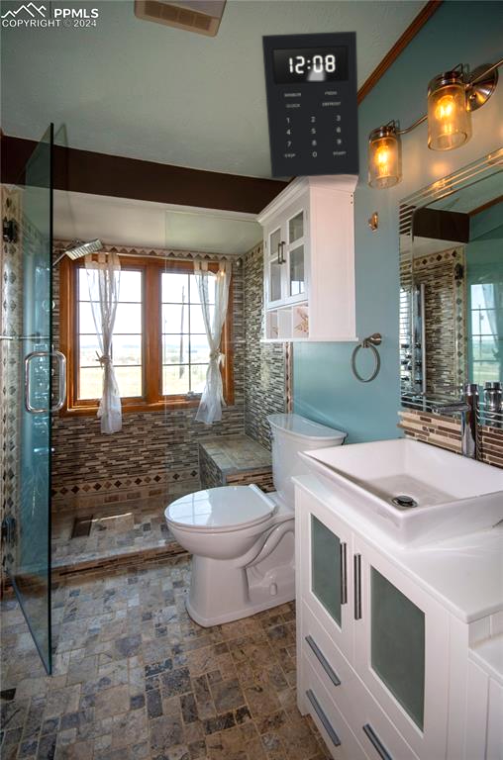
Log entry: **12:08**
